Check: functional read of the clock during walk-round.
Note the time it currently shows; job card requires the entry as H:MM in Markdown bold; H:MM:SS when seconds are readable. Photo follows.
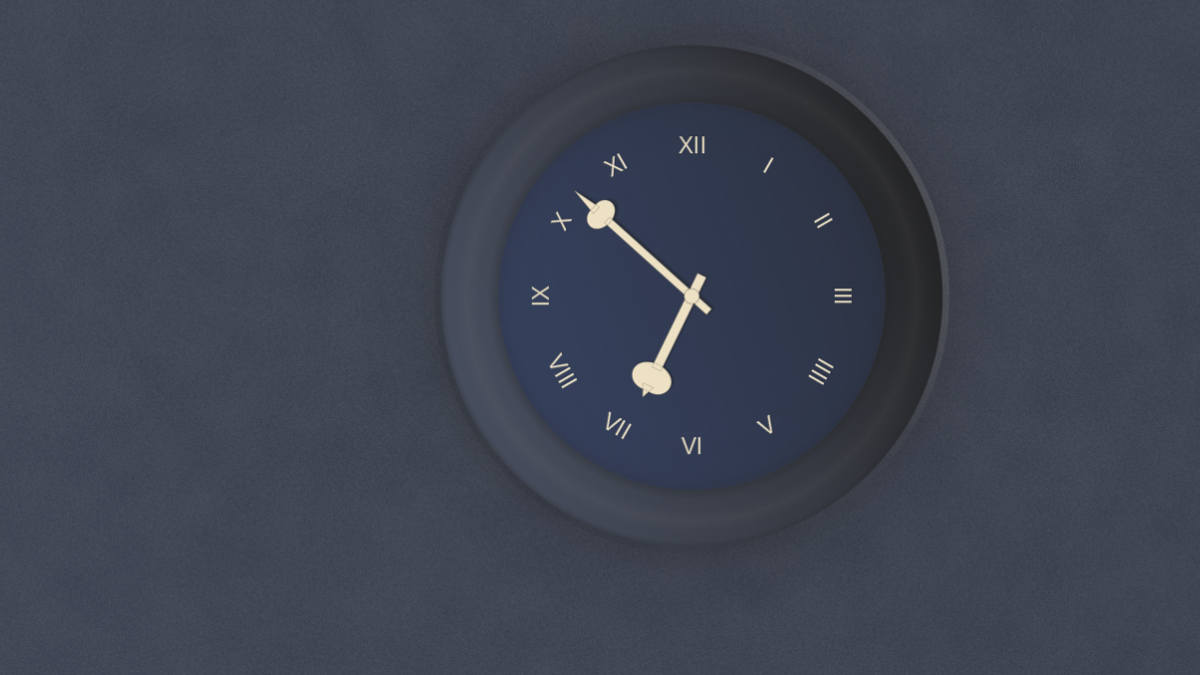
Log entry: **6:52**
